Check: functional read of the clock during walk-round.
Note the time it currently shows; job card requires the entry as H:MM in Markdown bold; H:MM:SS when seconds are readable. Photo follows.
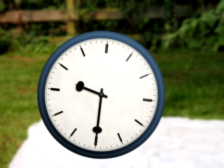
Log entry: **9:30**
